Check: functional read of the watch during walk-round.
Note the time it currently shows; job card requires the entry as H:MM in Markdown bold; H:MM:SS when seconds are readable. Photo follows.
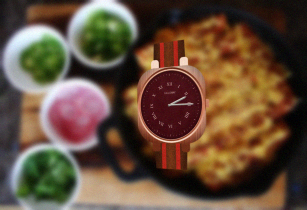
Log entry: **2:15**
